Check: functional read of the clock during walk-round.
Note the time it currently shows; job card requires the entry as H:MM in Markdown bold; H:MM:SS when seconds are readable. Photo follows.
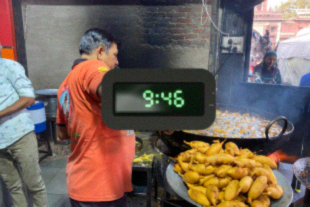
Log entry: **9:46**
